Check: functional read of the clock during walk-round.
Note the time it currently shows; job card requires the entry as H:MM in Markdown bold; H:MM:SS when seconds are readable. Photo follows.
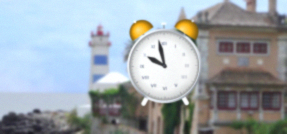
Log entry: **9:58**
